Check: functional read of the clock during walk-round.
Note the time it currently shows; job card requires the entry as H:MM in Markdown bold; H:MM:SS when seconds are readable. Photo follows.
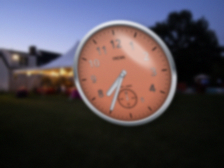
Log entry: **7:35**
